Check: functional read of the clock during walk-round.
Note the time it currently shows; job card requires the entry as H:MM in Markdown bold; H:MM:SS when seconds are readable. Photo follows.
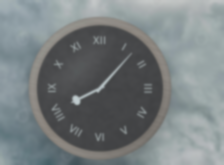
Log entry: **8:07**
